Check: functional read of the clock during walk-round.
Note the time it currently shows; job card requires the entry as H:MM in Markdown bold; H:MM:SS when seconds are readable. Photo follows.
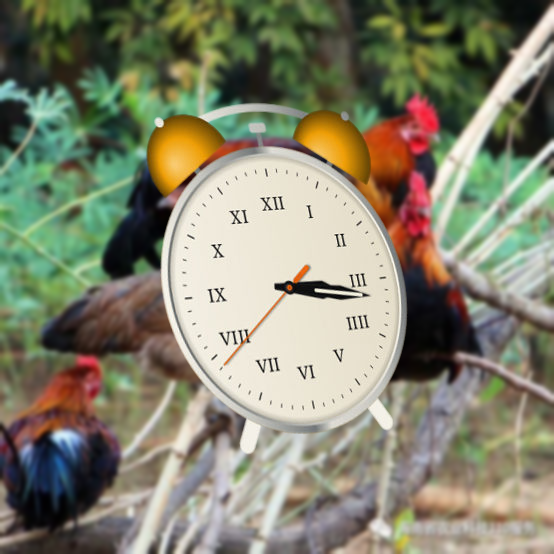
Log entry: **3:16:39**
